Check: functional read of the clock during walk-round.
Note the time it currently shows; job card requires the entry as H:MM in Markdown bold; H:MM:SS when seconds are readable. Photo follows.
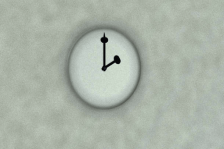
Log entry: **2:00**
